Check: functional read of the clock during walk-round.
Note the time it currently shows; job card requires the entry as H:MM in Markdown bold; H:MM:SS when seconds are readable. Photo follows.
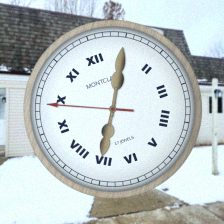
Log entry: **7:04:49**
